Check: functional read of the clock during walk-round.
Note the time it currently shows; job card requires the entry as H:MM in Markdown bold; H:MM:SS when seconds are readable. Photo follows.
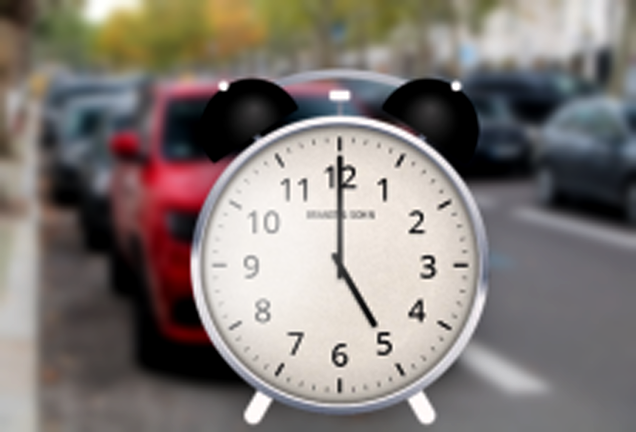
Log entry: **5:00**
